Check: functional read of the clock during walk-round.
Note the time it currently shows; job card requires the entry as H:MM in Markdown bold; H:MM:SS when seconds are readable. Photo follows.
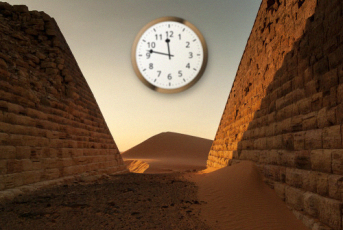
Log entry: **11:47**
